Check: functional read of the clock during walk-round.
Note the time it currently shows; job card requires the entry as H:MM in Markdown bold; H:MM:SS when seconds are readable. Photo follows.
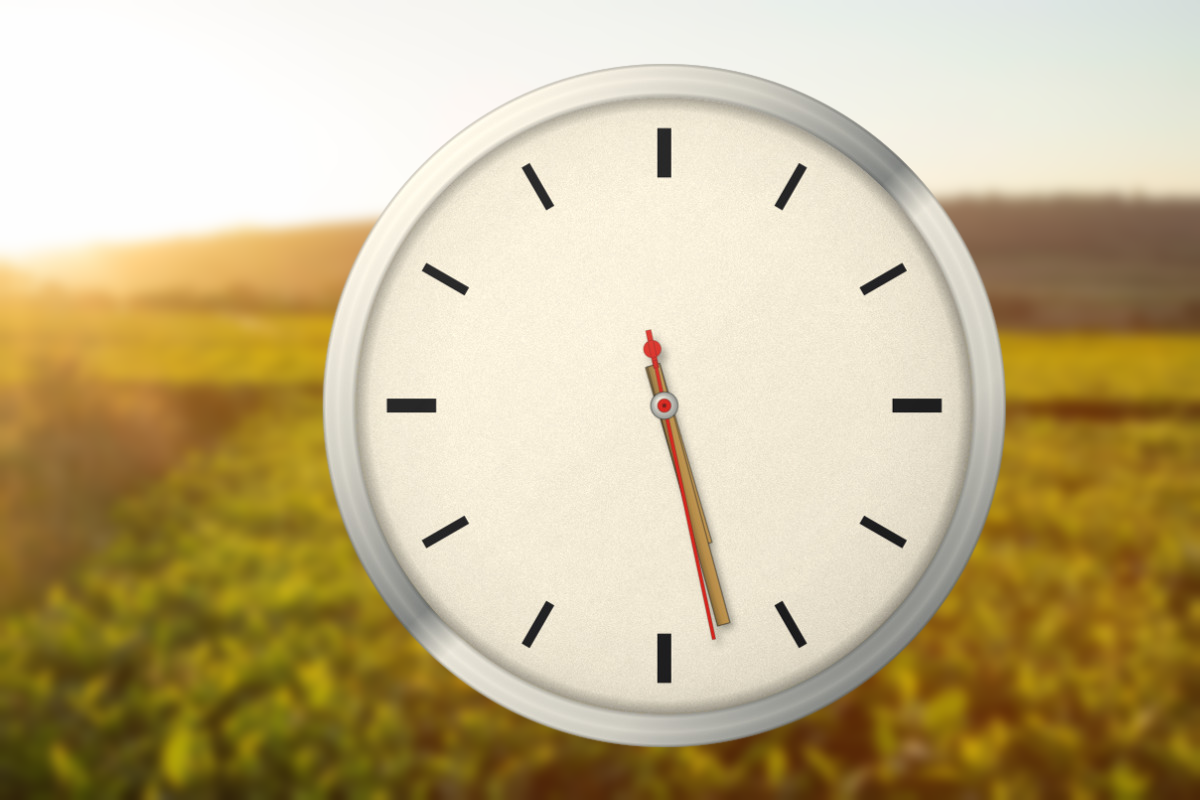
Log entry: **5:27:28**
